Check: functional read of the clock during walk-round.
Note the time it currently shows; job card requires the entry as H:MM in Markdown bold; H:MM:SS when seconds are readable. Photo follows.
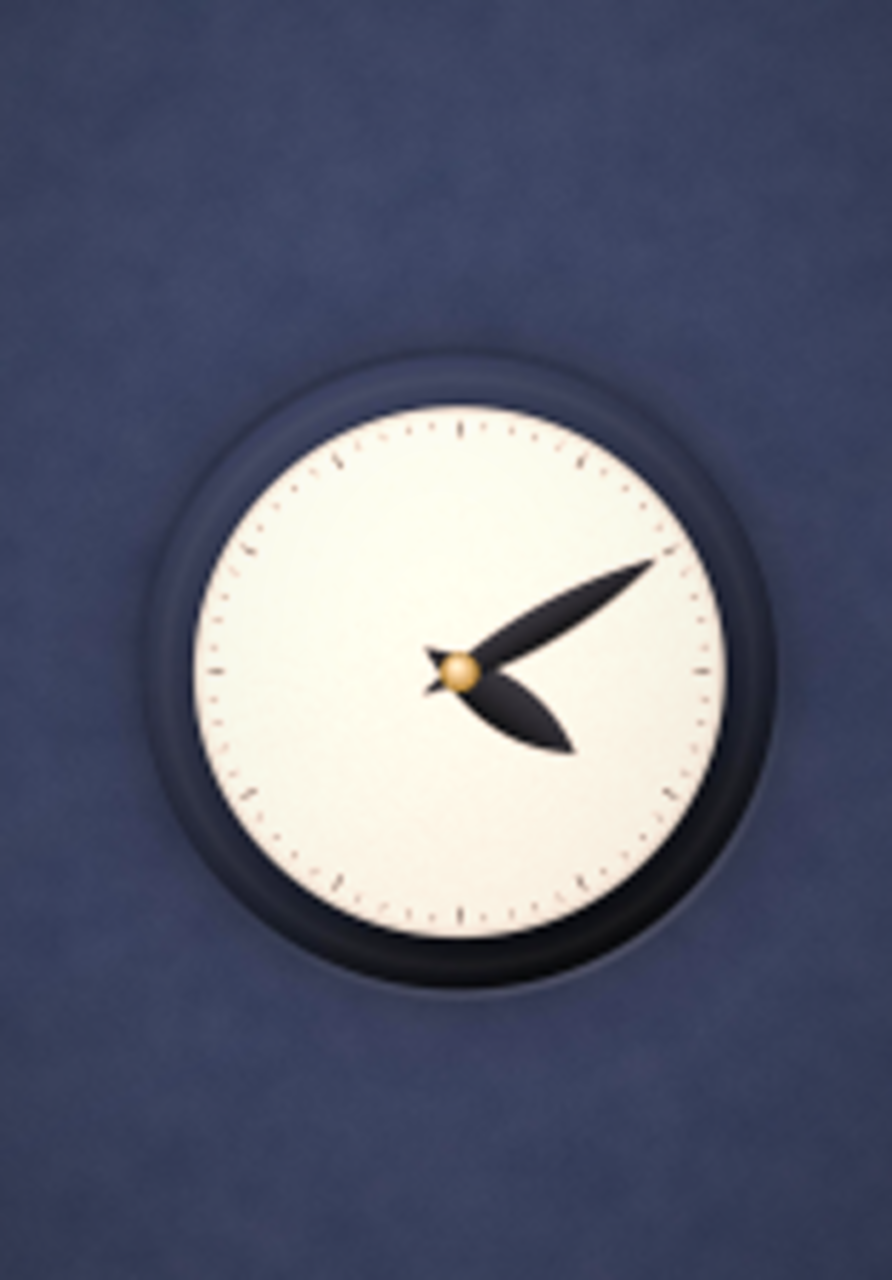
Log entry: **4:10**
